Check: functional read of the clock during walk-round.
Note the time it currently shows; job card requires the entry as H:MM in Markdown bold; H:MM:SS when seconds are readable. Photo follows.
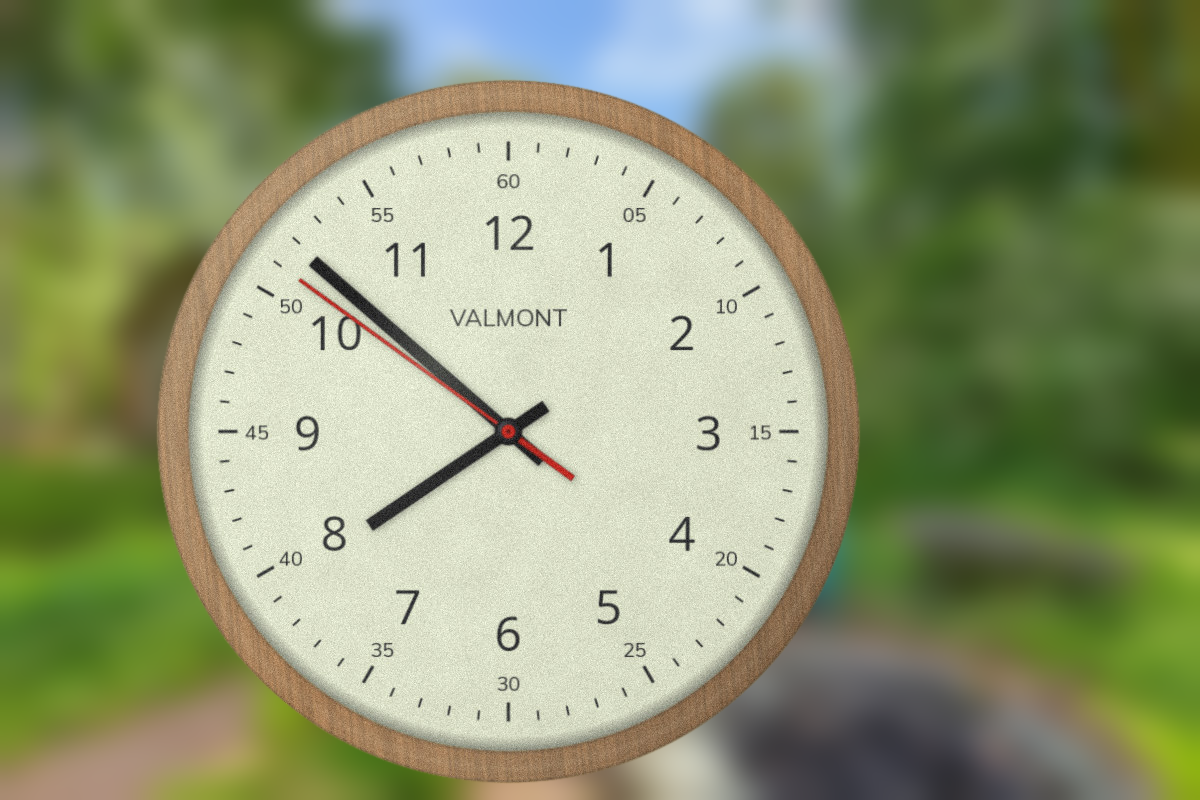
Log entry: **7:51:51**
